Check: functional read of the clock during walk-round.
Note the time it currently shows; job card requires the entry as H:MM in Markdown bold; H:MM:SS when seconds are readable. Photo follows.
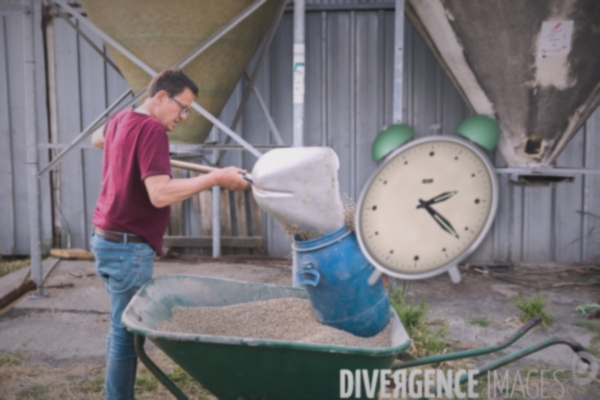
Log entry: **2:22**
